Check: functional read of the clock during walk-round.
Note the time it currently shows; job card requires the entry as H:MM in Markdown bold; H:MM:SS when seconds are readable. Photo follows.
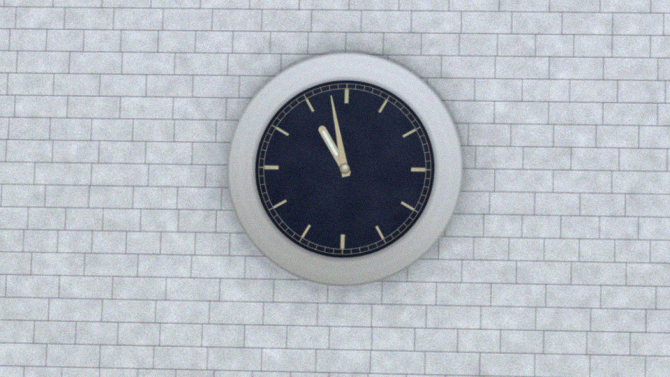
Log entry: **10:58**
